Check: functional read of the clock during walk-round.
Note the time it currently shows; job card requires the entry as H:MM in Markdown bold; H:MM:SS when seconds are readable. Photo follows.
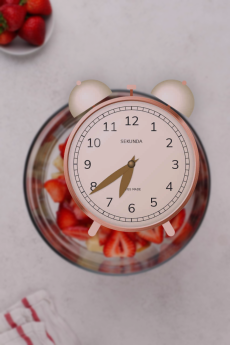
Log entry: **6:39**
